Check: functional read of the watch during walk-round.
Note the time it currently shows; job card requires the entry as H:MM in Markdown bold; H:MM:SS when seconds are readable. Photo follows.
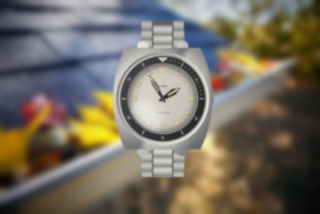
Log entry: **1:55**
